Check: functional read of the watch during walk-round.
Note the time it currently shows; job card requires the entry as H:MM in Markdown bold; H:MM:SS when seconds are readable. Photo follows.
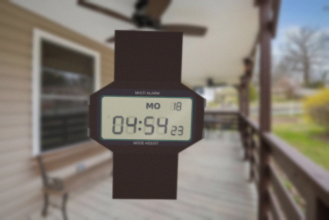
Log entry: **4:54:23**
